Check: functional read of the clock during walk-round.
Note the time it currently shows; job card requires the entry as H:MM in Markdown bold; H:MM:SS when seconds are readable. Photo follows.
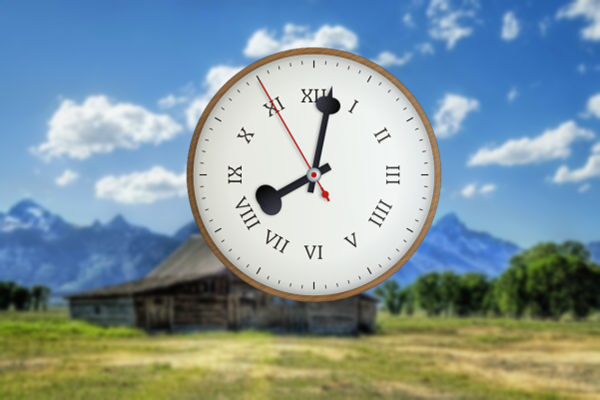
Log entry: **8:01:55**
